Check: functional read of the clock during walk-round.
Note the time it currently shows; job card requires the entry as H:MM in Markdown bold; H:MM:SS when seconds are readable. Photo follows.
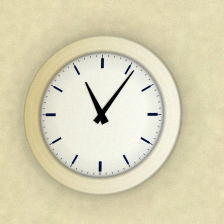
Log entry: **11:06**
